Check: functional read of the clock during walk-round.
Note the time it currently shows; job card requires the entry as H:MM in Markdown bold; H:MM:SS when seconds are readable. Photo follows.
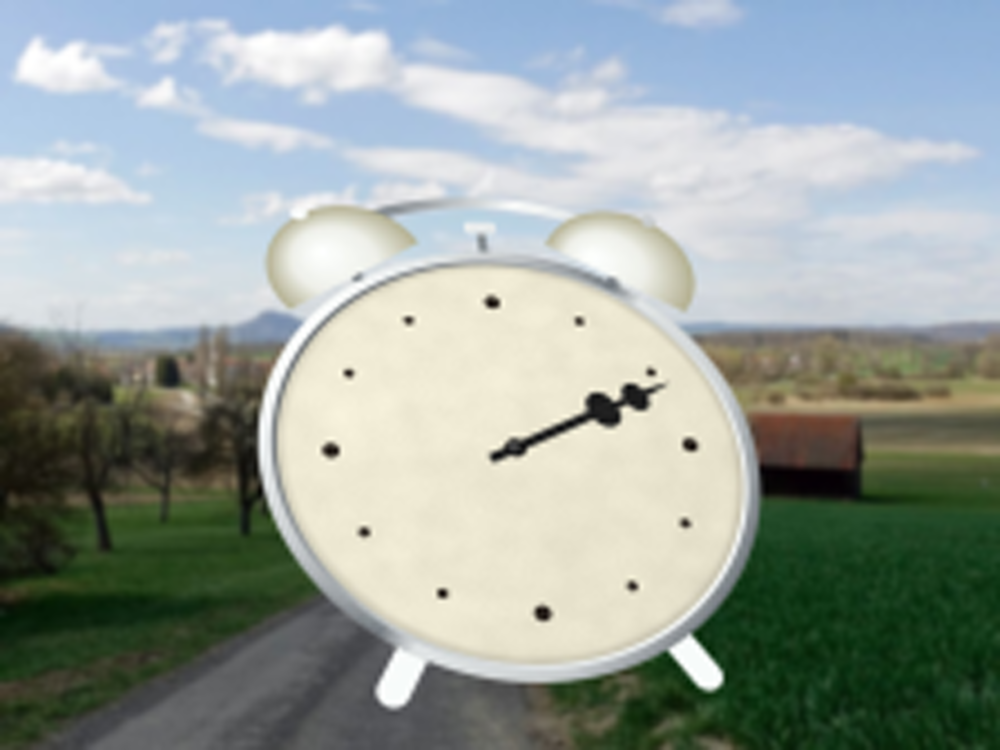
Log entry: **2:11**
